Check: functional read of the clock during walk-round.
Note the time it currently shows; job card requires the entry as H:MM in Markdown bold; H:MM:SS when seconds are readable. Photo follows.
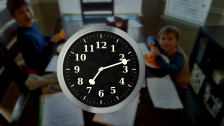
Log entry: **7:12**
